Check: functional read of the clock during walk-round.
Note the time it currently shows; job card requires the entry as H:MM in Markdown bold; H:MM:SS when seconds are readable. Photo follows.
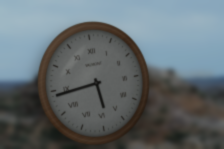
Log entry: **5:44**
